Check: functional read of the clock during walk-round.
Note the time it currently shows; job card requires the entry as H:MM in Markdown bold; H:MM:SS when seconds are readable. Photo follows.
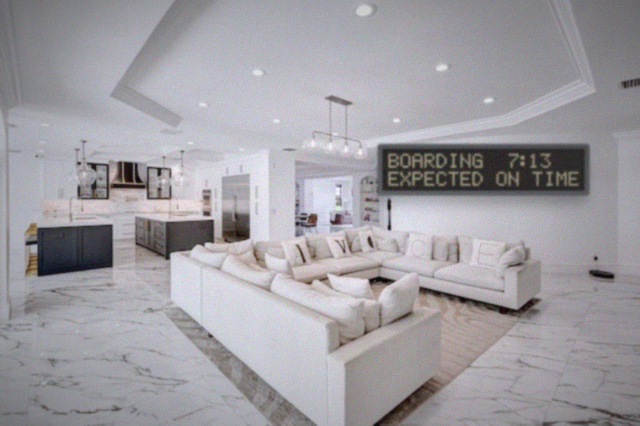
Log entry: **7:13**
